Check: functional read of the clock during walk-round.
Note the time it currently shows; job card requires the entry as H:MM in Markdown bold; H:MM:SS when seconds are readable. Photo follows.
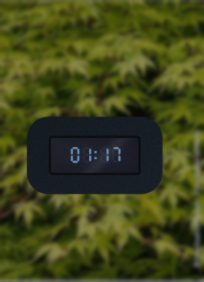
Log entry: **1:17**
